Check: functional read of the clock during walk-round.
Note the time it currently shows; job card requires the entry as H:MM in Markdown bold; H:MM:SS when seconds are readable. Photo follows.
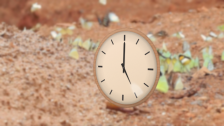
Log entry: **5:00**
